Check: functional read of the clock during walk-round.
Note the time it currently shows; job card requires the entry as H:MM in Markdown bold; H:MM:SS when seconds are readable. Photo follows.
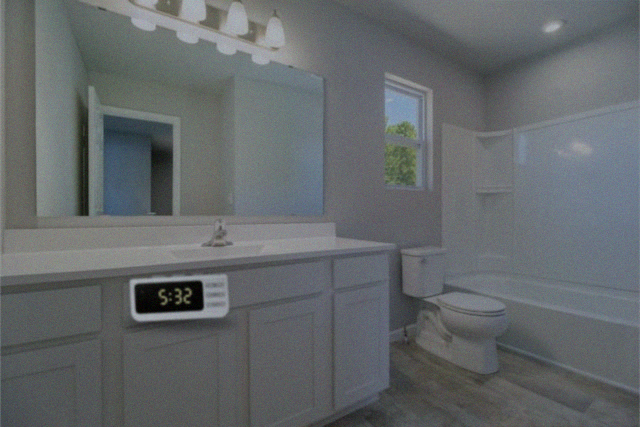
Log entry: **5:32**
